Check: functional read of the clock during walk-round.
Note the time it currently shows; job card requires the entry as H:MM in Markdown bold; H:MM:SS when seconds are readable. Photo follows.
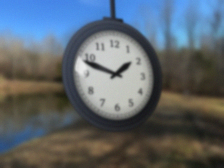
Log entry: **1:48**
